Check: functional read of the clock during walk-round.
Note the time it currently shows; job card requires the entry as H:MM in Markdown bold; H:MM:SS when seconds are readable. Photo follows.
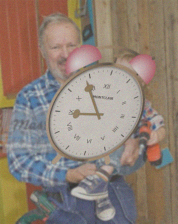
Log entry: **8:54**
